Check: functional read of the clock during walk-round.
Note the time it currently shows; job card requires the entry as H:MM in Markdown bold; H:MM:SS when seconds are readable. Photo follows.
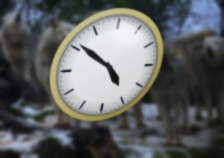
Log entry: **4:51**
